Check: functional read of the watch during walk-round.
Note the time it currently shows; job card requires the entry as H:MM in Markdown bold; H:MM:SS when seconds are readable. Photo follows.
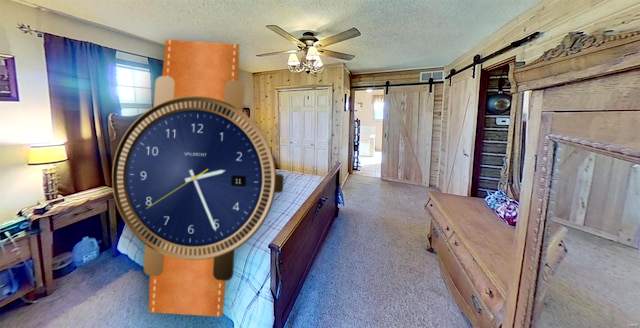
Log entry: **2:25:39**
